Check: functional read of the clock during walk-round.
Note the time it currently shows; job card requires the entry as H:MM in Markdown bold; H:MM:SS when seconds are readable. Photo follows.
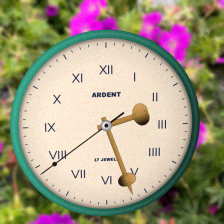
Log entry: **2:26:39**
